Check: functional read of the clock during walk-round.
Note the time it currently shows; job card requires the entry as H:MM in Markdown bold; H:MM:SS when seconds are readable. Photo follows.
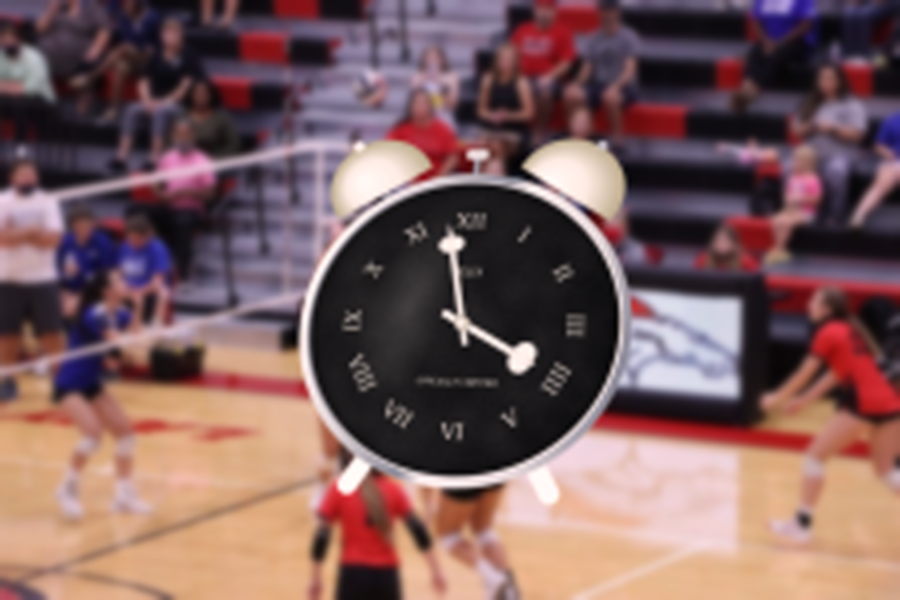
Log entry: **3:58**
